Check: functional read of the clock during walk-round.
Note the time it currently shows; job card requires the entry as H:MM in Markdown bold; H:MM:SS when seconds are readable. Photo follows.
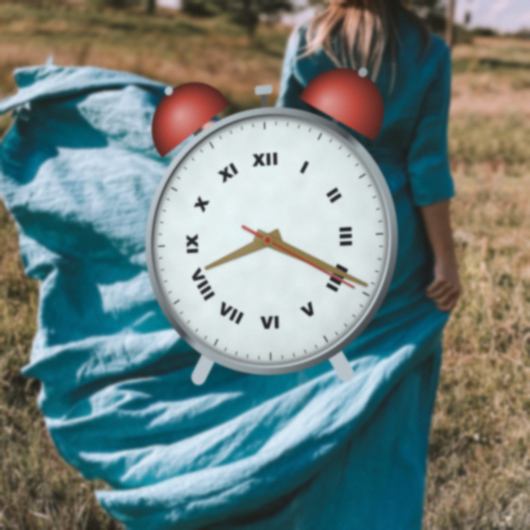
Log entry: **8:19:20**
